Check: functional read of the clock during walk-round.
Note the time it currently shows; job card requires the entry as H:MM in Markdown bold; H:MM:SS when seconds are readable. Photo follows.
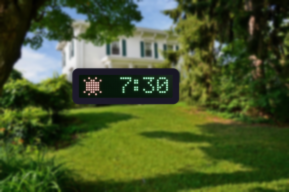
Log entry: **7:30**
